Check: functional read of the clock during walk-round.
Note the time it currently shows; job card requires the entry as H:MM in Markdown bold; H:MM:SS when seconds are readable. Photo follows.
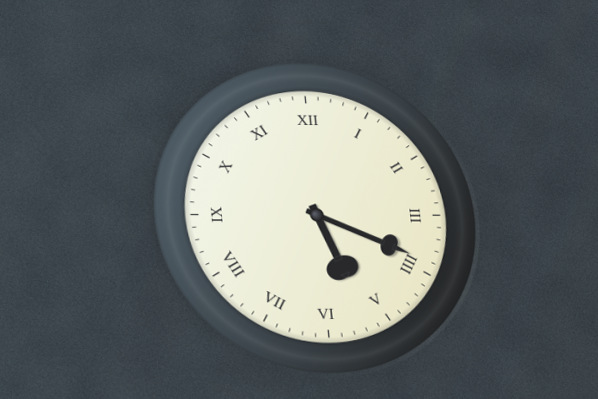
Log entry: **5:19**
